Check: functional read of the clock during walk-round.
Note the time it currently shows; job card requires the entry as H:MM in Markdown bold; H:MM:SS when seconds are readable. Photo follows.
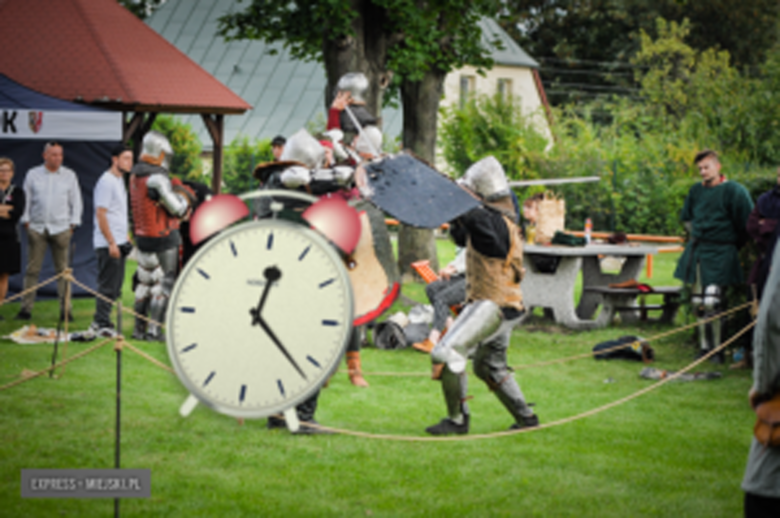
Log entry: **12:22**
